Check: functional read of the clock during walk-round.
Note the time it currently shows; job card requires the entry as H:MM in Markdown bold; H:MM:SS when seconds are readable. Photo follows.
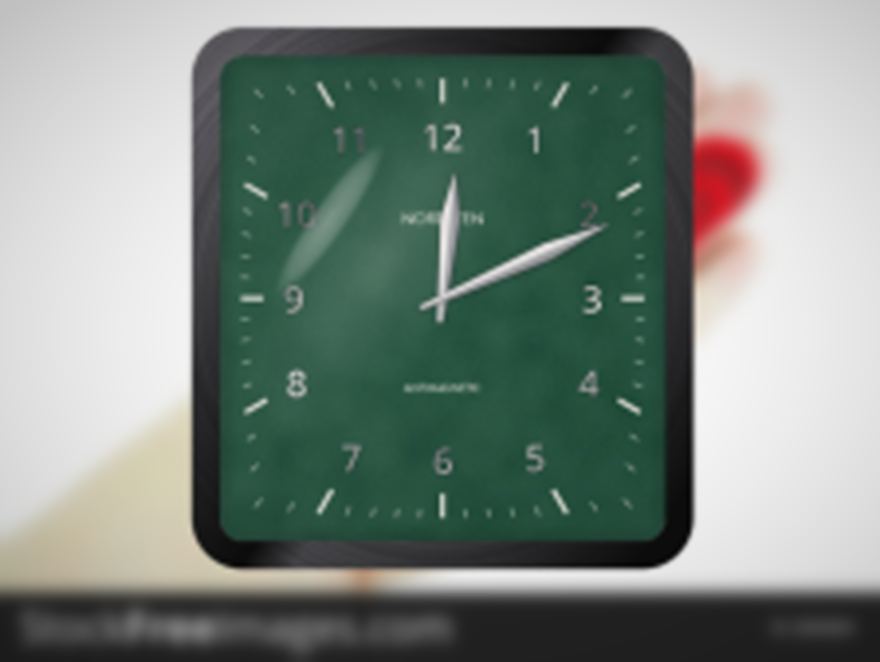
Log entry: **12:11**
